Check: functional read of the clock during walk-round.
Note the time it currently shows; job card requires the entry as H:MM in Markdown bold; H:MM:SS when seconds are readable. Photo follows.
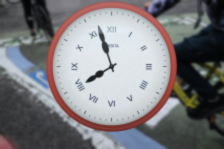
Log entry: **7:57**
